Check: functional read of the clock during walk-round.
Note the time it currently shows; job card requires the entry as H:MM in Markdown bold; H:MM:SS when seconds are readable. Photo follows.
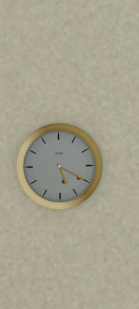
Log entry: **5:20**
